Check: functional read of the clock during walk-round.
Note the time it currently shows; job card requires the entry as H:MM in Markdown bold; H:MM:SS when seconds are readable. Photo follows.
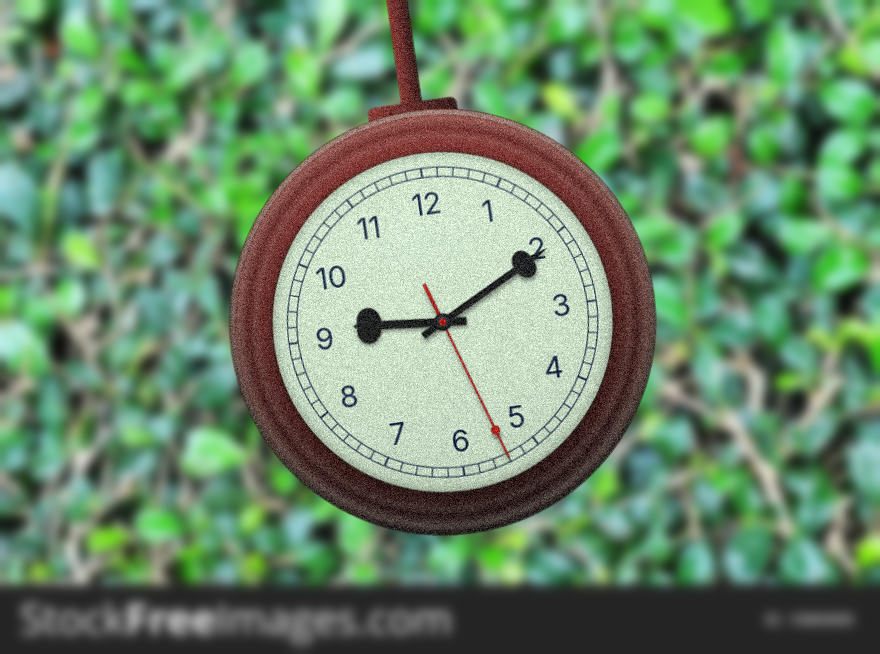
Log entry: **9:10:27**
